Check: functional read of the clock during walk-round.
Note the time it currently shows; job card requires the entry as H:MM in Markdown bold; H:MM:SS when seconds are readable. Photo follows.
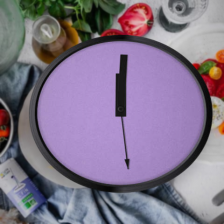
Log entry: **12:00:29**
